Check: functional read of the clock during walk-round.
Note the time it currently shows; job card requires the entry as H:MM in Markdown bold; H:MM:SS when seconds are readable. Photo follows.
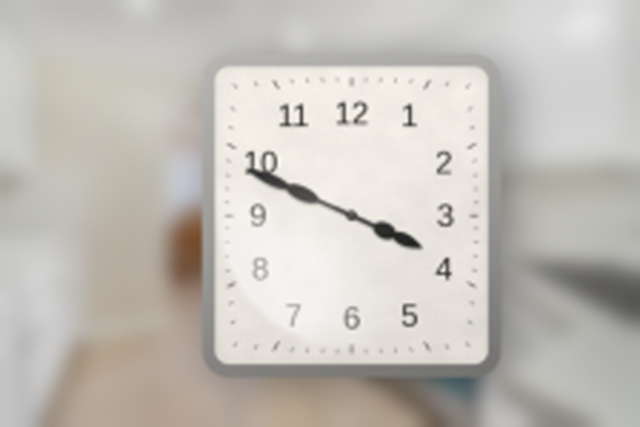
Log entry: **3:49**
